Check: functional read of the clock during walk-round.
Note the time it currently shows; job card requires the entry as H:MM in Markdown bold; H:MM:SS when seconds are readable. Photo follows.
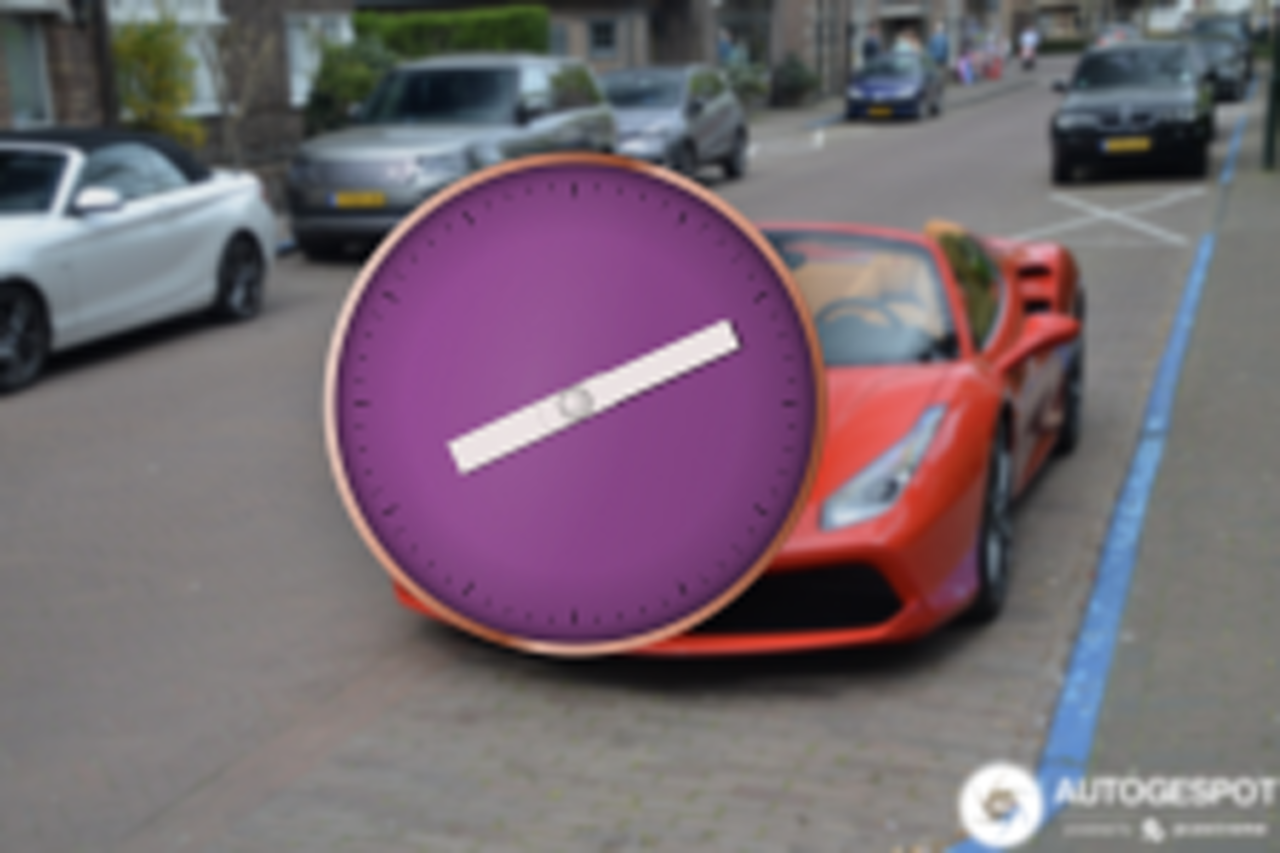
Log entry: **8:11**
